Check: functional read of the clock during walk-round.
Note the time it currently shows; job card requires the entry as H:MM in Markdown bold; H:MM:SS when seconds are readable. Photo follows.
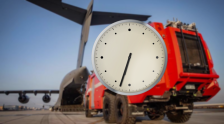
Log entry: **6:33**
